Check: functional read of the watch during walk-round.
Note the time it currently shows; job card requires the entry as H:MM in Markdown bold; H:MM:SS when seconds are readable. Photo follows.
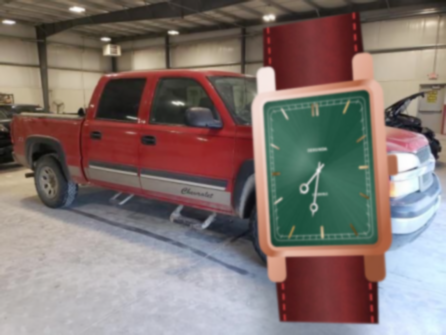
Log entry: **7:32**
